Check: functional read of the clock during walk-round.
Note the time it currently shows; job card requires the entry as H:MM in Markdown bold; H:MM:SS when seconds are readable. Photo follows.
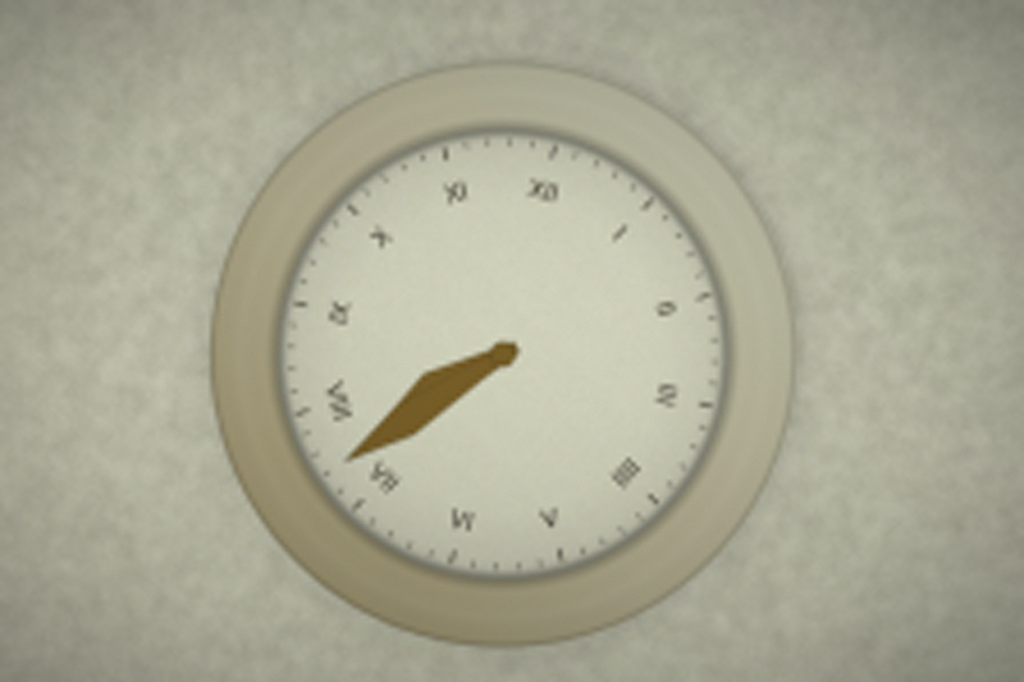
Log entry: **7:37**
